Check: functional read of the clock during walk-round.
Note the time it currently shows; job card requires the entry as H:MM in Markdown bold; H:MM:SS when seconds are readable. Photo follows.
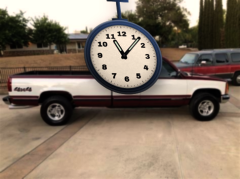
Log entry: **11:07**
